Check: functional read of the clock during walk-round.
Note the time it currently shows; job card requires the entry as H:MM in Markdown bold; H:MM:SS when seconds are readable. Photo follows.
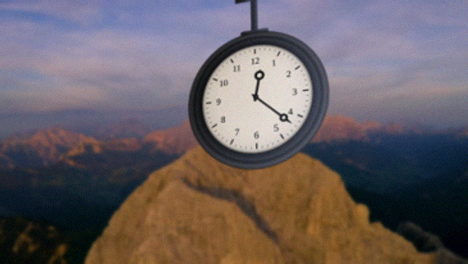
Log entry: **12:22**
